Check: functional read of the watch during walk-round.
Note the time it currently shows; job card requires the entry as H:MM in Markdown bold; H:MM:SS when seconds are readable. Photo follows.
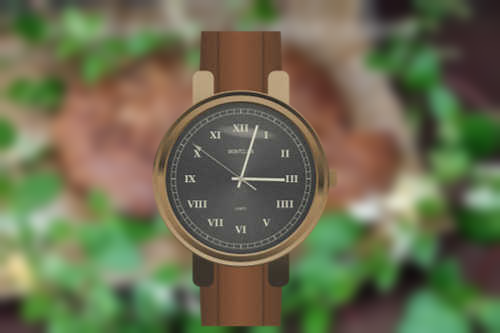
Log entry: **3:02:51**
